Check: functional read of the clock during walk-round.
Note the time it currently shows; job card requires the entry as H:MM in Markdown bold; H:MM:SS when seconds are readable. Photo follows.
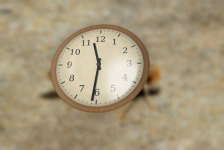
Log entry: **11:31**
